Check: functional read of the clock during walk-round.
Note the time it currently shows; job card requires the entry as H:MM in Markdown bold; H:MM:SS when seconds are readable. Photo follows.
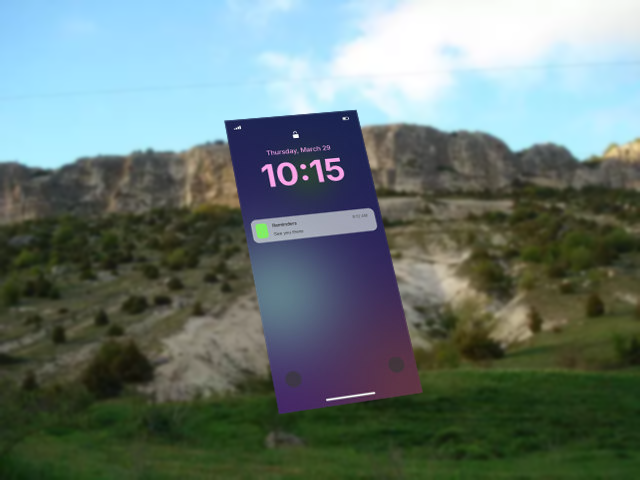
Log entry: **10:15**
